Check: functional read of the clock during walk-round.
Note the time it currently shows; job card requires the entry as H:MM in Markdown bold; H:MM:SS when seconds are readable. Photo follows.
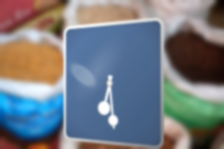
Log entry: **6:29**
